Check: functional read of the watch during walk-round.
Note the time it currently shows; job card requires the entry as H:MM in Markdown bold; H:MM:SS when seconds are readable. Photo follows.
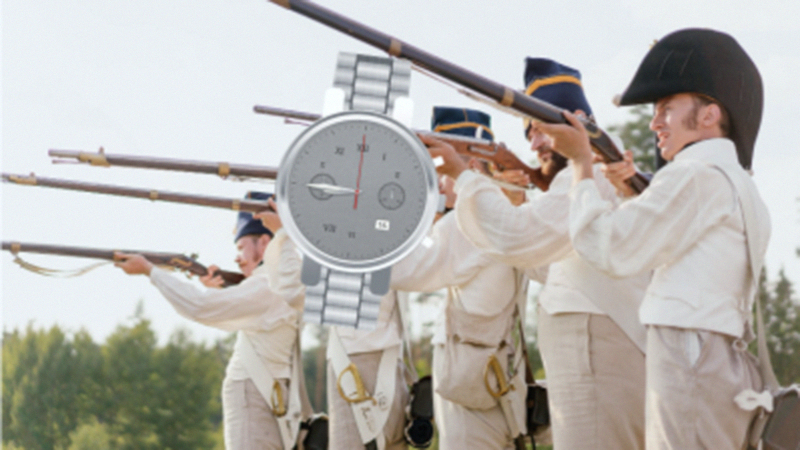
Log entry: **8:45**
